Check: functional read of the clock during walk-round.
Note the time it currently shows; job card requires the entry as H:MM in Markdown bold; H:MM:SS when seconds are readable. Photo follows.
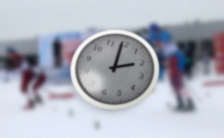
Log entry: **1:59**
